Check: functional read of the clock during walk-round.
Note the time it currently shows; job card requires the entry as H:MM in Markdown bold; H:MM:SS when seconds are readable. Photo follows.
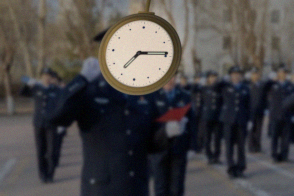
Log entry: **7:14**
